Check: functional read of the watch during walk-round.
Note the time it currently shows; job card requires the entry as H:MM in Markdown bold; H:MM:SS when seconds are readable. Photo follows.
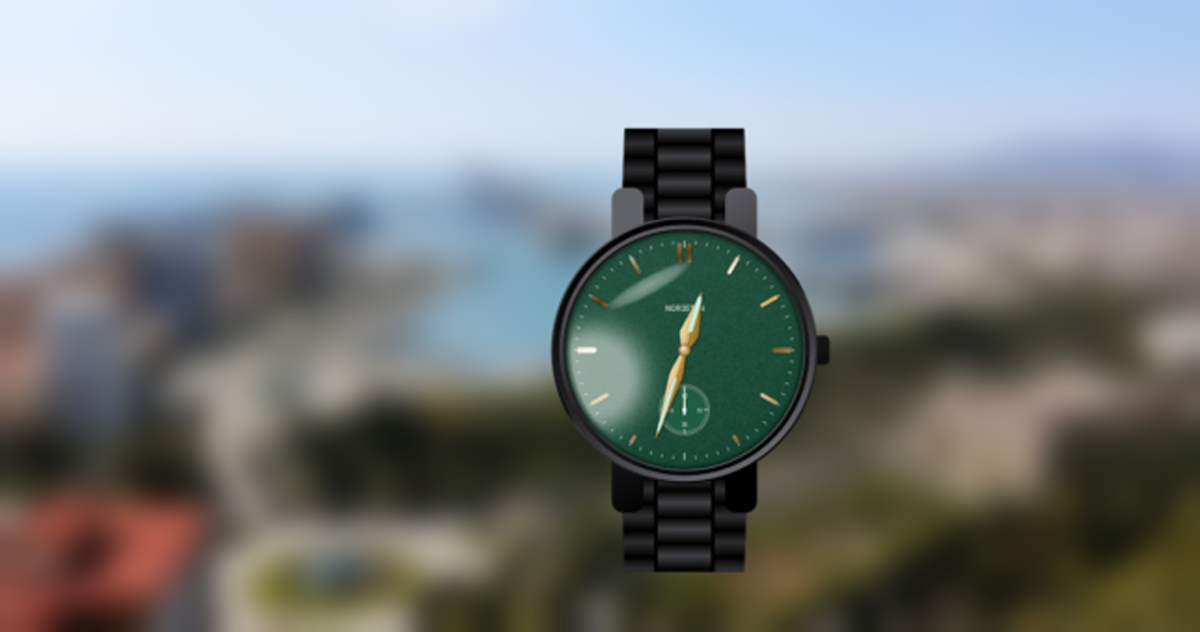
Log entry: **12:33**
